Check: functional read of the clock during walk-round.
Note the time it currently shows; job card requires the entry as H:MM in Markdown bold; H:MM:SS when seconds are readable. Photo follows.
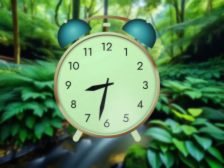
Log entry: **8:32**
